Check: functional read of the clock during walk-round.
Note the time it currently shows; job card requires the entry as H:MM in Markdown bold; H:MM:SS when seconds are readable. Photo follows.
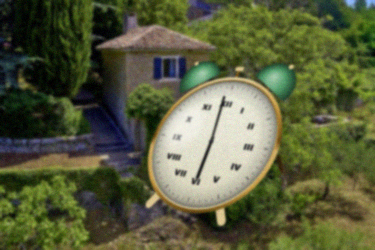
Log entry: **5:59**
